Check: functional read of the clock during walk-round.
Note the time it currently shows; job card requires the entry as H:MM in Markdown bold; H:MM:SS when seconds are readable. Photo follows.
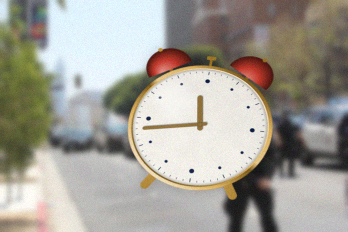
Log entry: **11:43**
